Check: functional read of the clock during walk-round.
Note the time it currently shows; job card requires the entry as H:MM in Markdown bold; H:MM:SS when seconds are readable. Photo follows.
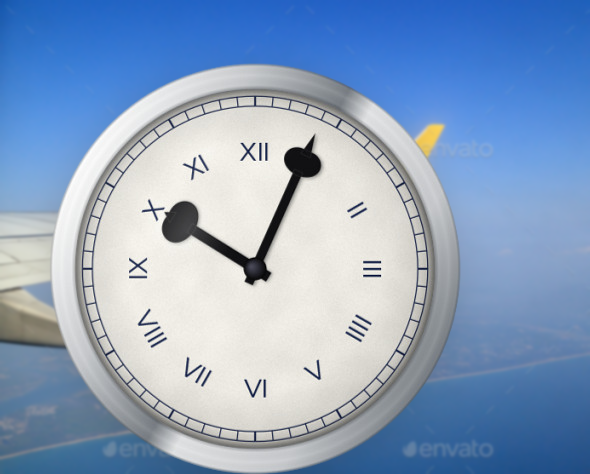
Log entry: **10:04**
